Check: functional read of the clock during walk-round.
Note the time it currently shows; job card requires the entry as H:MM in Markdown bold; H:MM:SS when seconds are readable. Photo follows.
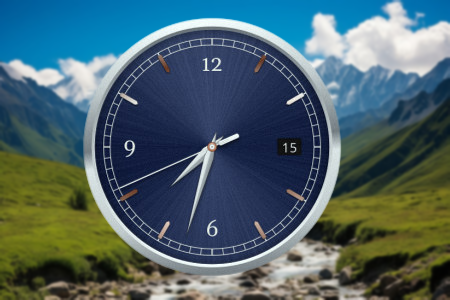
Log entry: **7:32:41**
